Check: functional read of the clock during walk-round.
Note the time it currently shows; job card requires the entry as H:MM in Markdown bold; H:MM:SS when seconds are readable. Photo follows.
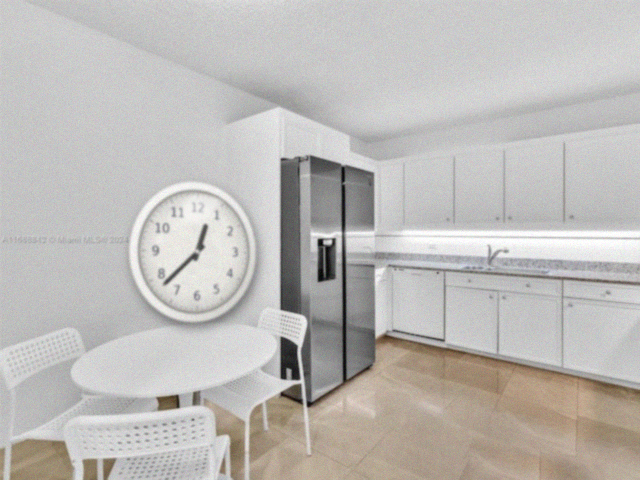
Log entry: **12:38**
